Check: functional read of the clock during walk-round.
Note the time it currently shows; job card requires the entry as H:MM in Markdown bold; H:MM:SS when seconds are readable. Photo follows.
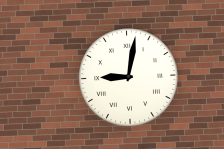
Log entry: **9:02**
